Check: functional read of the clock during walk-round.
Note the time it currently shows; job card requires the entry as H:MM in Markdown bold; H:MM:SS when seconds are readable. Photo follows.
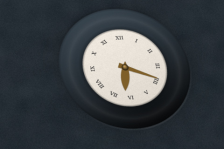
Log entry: **6:19**
